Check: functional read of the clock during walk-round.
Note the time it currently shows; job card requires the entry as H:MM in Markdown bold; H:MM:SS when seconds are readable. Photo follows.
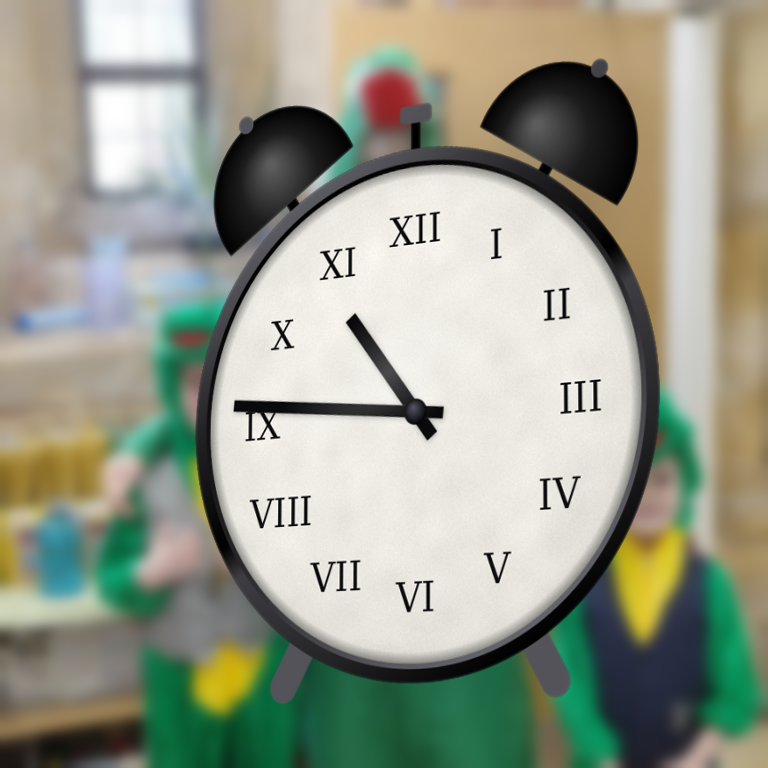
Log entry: **10:46**
